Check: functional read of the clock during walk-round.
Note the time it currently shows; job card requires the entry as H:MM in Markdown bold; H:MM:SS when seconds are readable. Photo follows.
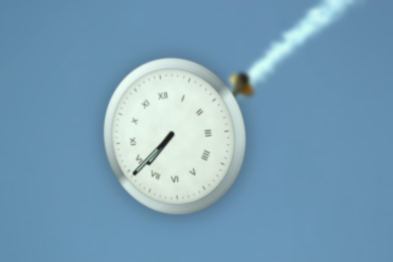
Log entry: **7:39**
